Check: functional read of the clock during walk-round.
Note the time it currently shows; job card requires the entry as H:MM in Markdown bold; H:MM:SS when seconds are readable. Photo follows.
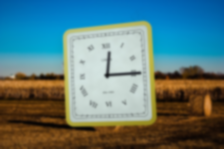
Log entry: **12:15**
